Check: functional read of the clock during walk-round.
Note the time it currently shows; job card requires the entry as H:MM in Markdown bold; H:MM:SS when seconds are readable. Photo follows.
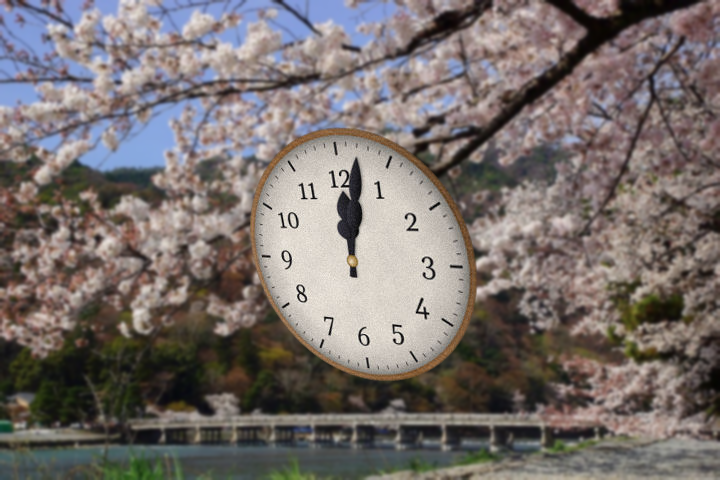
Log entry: **12:02**
